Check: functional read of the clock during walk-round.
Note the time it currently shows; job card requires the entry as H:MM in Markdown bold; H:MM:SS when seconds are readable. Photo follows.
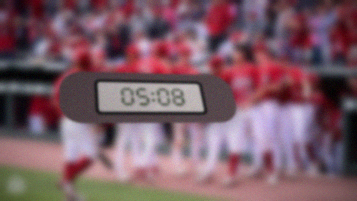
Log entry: **5:08**
